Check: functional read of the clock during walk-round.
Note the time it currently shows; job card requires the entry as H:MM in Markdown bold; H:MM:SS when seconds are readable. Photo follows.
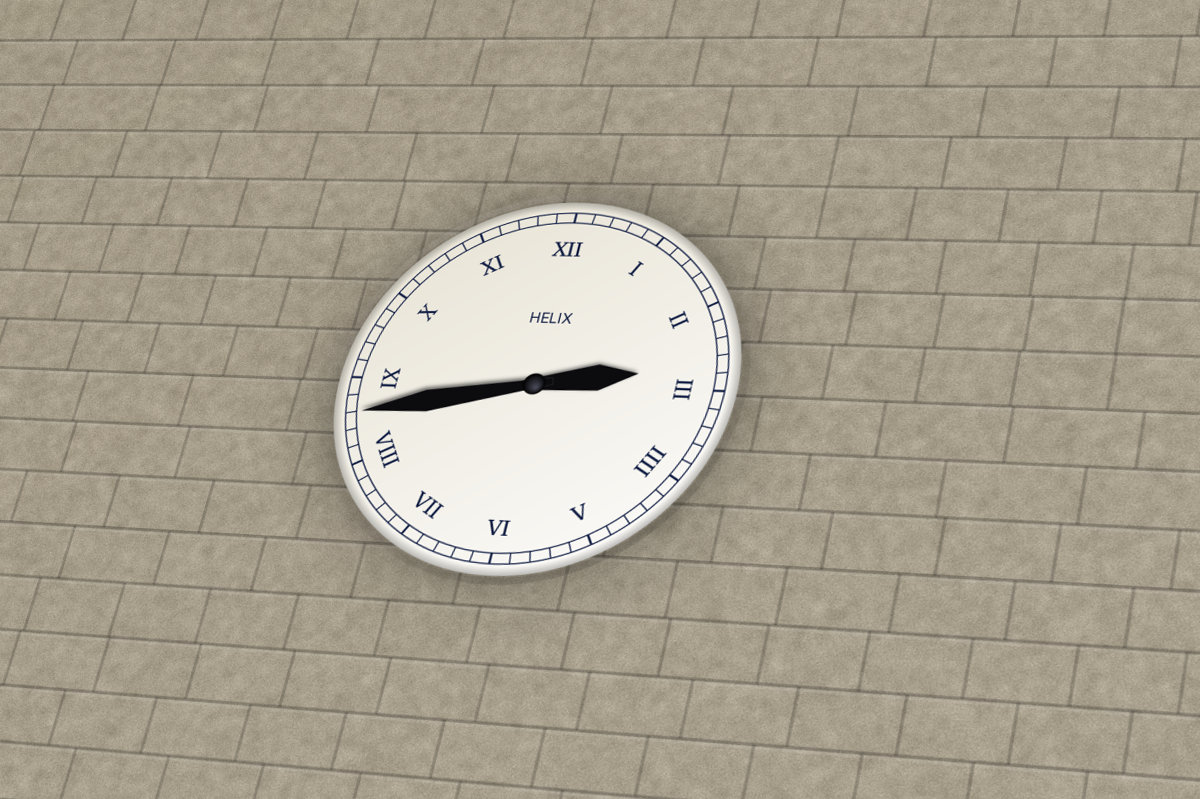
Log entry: **2:43**
